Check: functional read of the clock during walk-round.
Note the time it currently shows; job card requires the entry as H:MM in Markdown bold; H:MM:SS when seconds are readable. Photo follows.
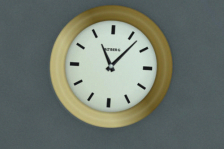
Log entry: **11:07**
